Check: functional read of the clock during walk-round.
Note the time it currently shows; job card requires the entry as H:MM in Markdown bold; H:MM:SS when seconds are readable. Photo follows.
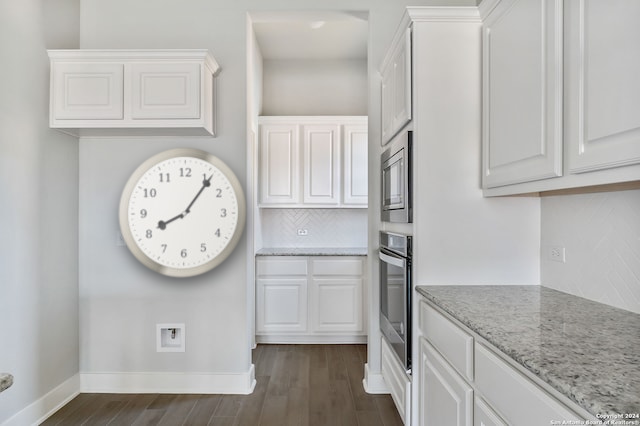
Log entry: **8:06**
